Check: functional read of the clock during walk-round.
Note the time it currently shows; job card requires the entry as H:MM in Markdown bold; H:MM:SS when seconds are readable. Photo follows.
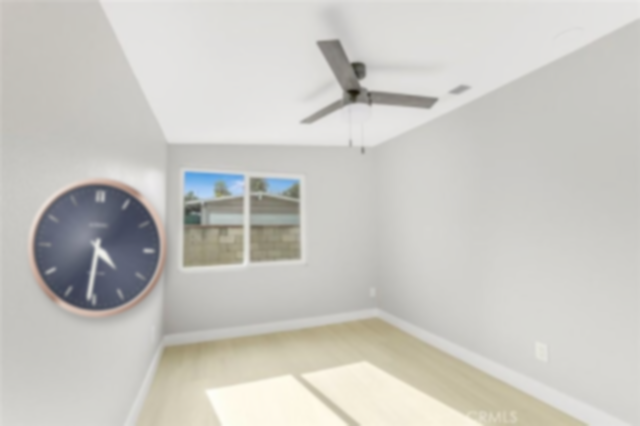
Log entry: **4:31**
